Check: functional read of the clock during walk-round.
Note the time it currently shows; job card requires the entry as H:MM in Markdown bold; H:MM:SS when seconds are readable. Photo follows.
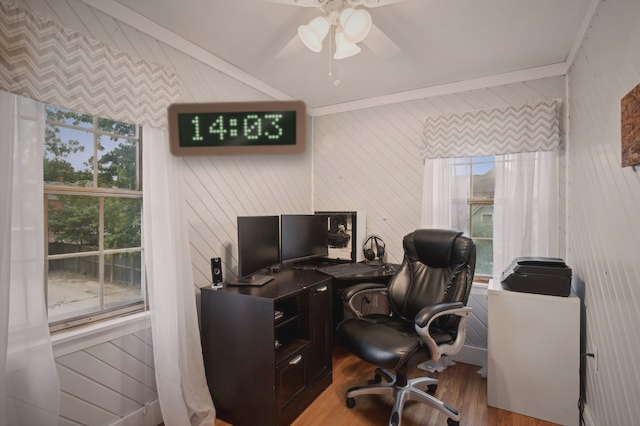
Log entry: **14:03**
